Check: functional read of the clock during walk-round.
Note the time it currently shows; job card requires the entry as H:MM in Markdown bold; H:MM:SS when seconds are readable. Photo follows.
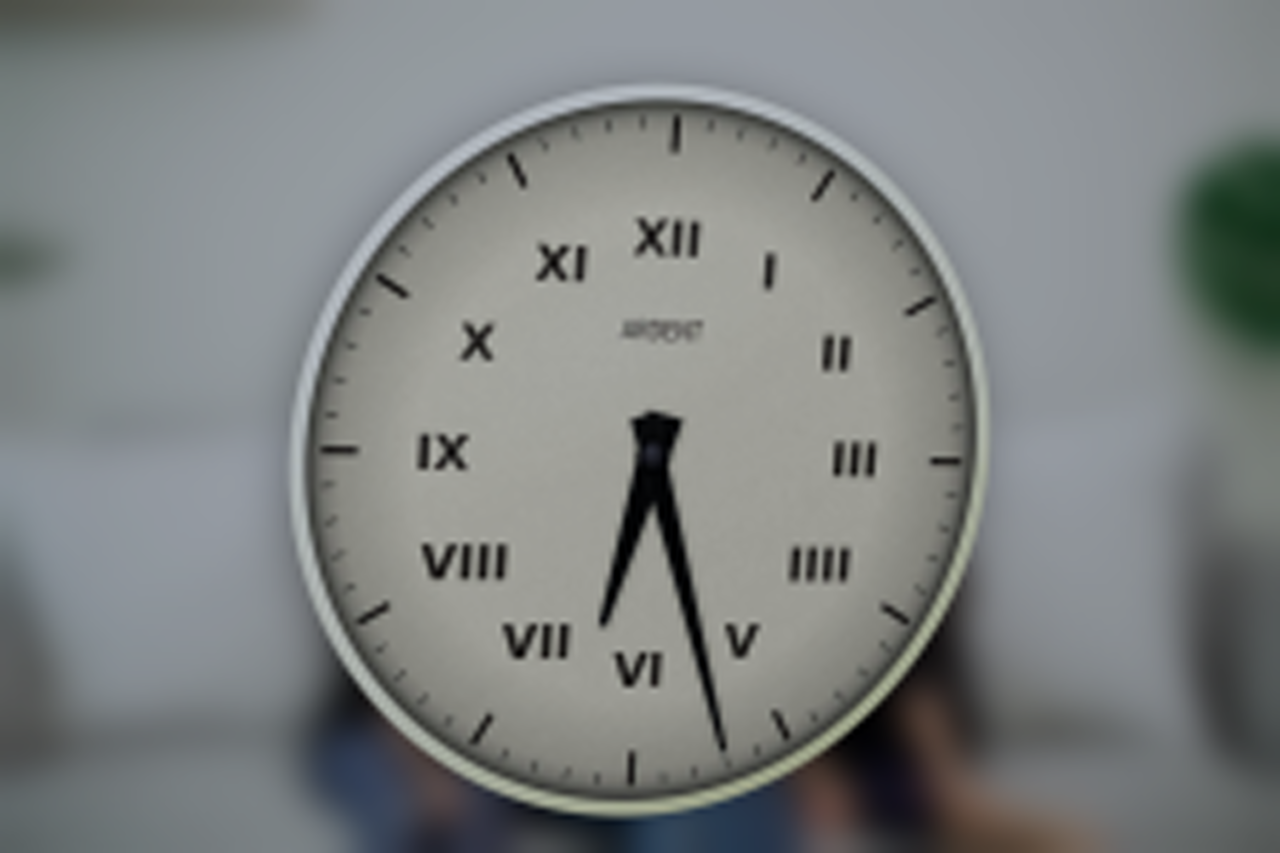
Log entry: **6:27**
